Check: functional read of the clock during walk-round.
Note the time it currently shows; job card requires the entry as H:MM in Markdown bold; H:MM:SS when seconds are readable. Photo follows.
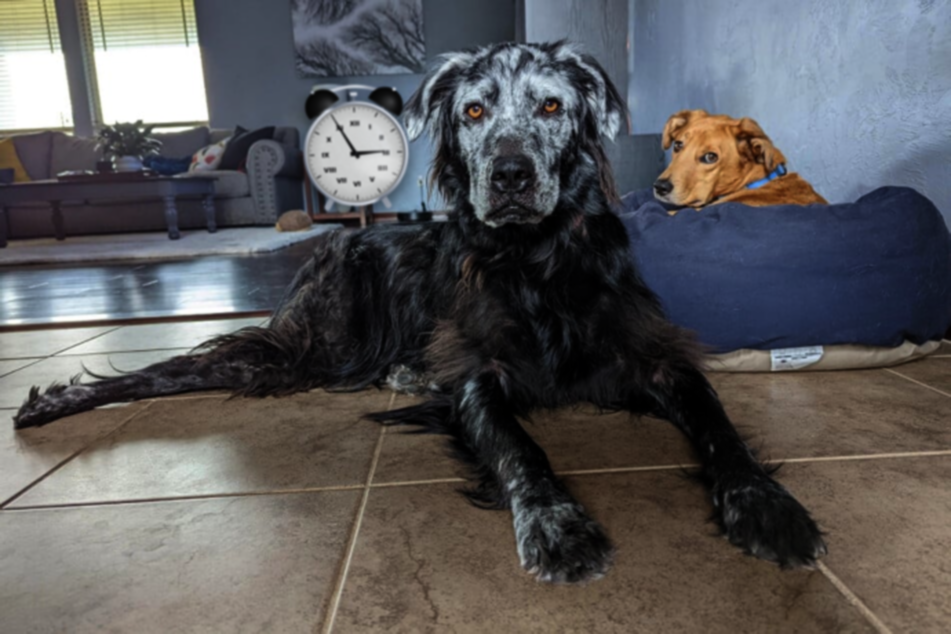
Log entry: **2:55**
